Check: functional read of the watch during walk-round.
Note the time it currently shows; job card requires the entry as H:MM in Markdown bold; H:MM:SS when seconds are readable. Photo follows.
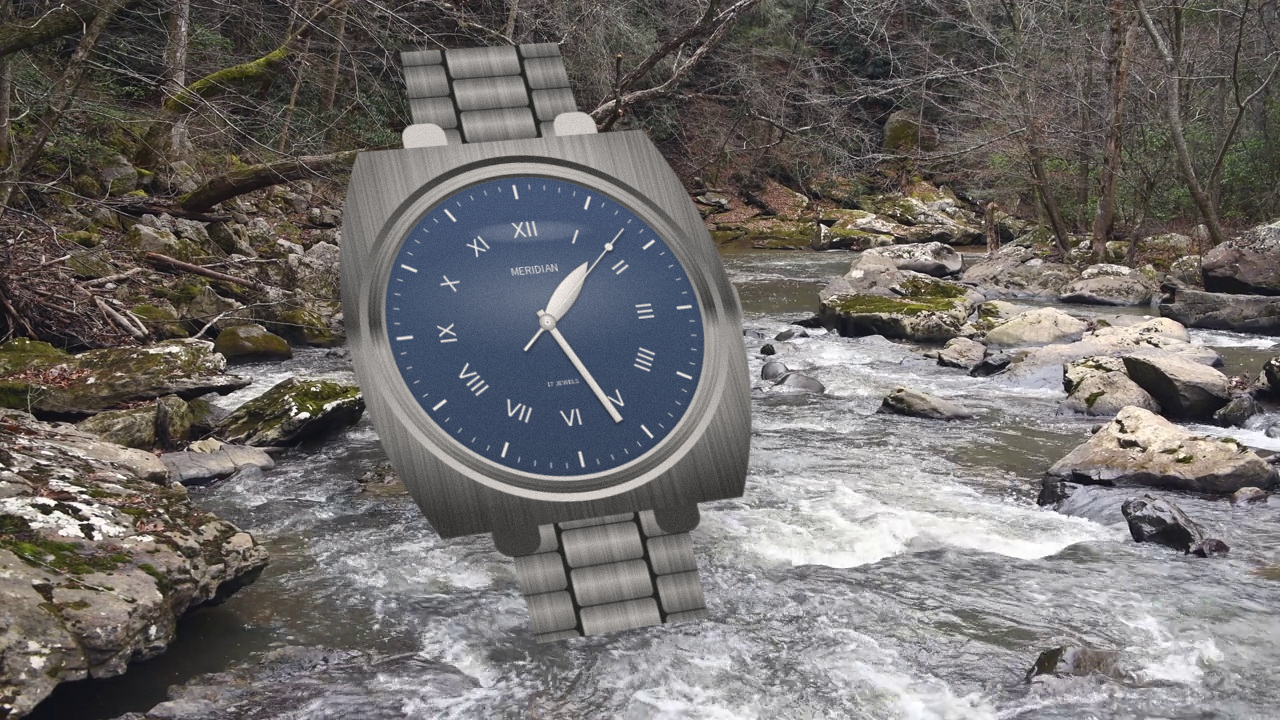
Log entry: **1:26:08**
